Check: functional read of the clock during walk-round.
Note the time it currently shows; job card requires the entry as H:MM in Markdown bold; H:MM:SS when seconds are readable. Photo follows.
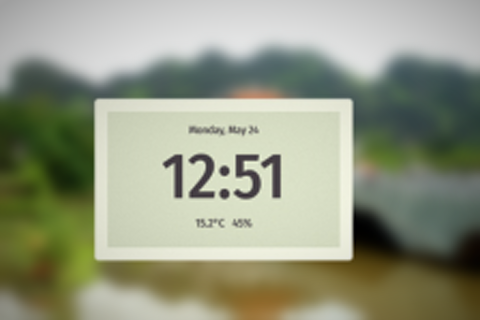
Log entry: **12:51**
